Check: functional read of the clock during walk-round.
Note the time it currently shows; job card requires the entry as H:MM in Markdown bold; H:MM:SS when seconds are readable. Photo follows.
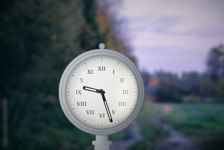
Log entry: **9:27**
